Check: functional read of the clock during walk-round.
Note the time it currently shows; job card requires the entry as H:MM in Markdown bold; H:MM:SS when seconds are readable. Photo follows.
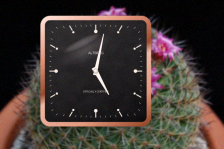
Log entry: **5:02**
